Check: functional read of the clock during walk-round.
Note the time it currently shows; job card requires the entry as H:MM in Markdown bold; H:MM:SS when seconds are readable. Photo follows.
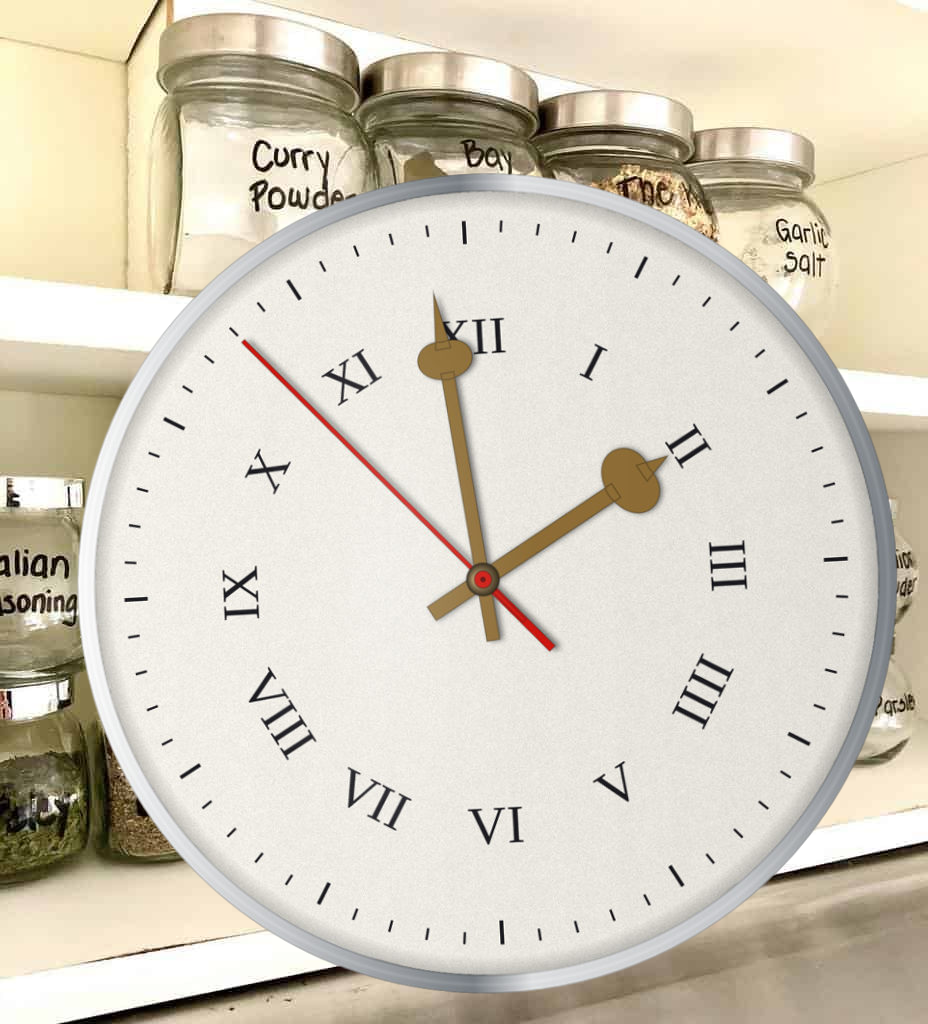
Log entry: **1:58:53**
